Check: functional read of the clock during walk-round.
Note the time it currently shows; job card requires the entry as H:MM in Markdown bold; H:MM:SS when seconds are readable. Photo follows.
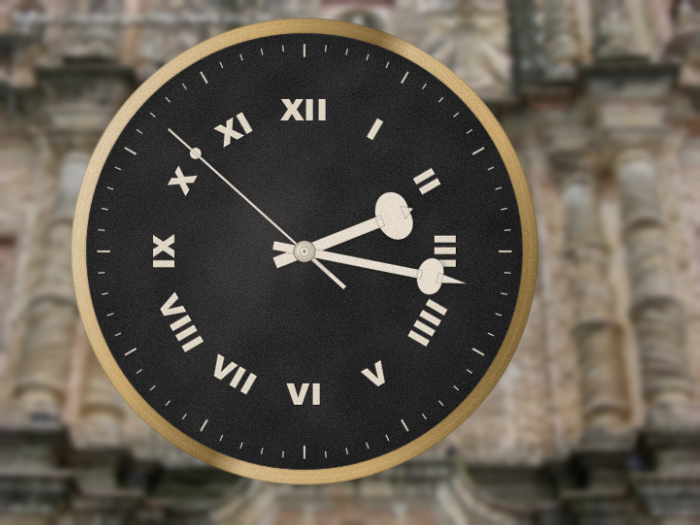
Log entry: **2:16:52**
